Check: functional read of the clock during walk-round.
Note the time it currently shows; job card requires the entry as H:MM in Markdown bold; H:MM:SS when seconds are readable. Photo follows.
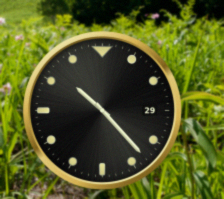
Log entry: **10:23**
